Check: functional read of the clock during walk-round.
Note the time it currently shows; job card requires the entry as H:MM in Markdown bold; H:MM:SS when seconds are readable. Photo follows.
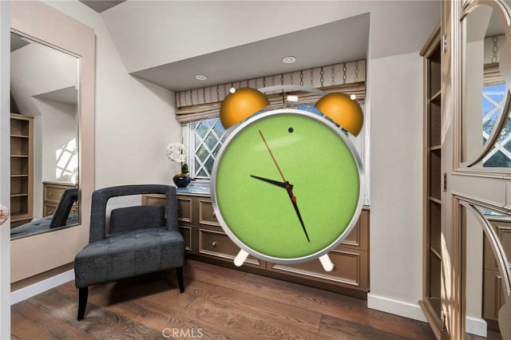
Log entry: **9:25:55**
